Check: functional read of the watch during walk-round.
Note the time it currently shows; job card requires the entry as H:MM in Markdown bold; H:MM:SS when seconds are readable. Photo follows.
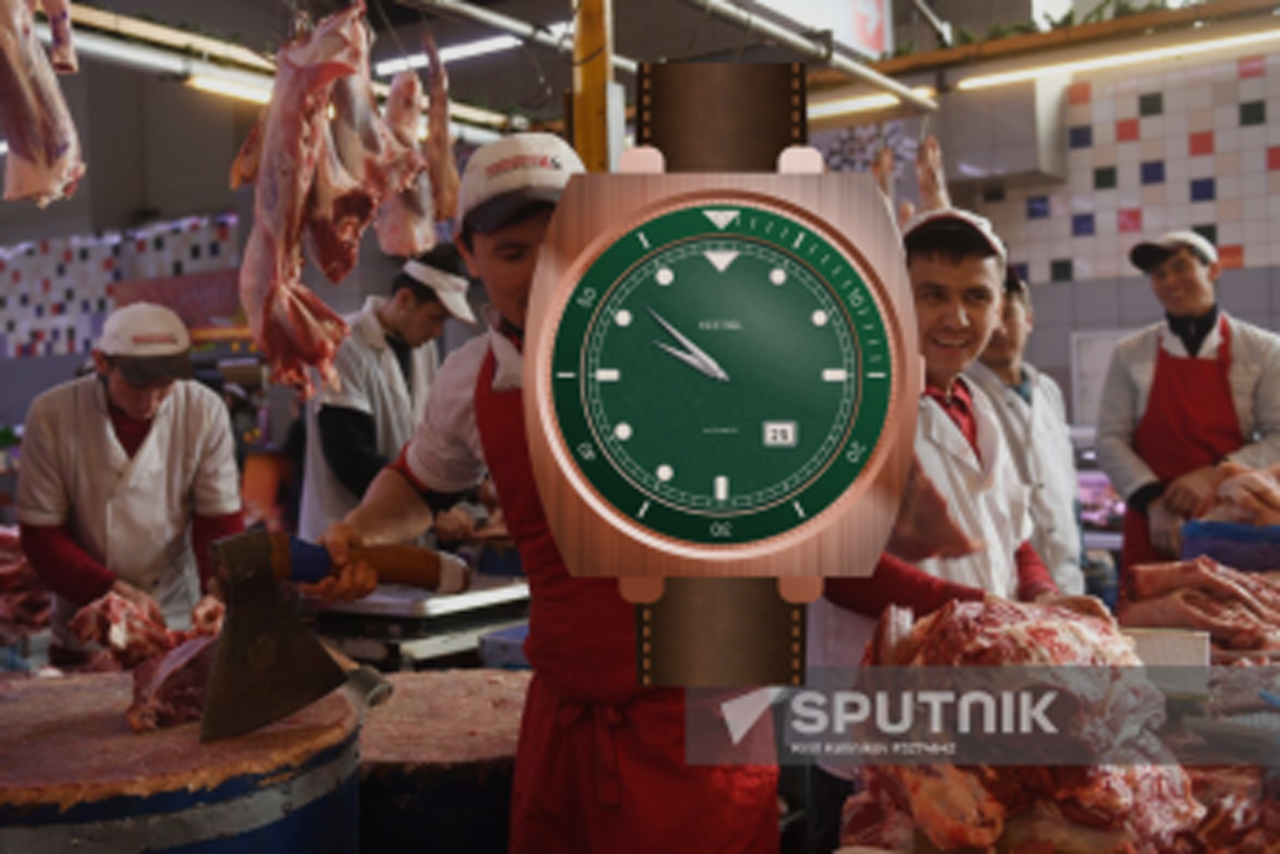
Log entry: **9:52**
